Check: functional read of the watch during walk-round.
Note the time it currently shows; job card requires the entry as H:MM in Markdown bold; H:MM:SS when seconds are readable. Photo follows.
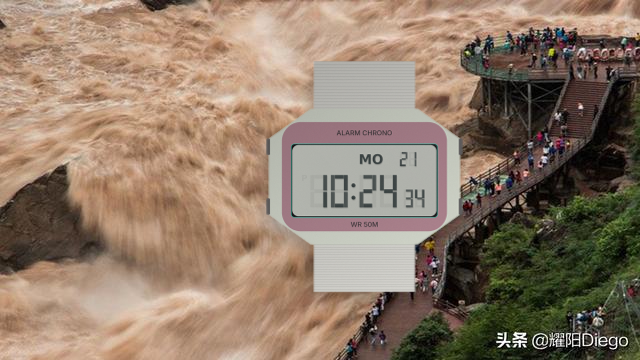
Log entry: **10:24:34**
